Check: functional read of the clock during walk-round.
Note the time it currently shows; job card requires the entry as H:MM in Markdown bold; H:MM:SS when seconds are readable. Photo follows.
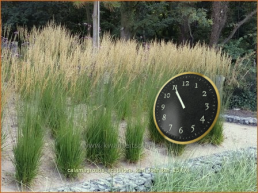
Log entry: **10:55**
